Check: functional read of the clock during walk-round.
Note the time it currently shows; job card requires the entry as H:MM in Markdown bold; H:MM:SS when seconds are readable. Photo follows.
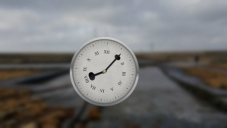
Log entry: **8:06**
